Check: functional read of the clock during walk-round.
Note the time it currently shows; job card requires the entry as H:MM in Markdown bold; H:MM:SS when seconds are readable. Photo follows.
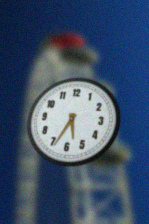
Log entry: **5:34**
